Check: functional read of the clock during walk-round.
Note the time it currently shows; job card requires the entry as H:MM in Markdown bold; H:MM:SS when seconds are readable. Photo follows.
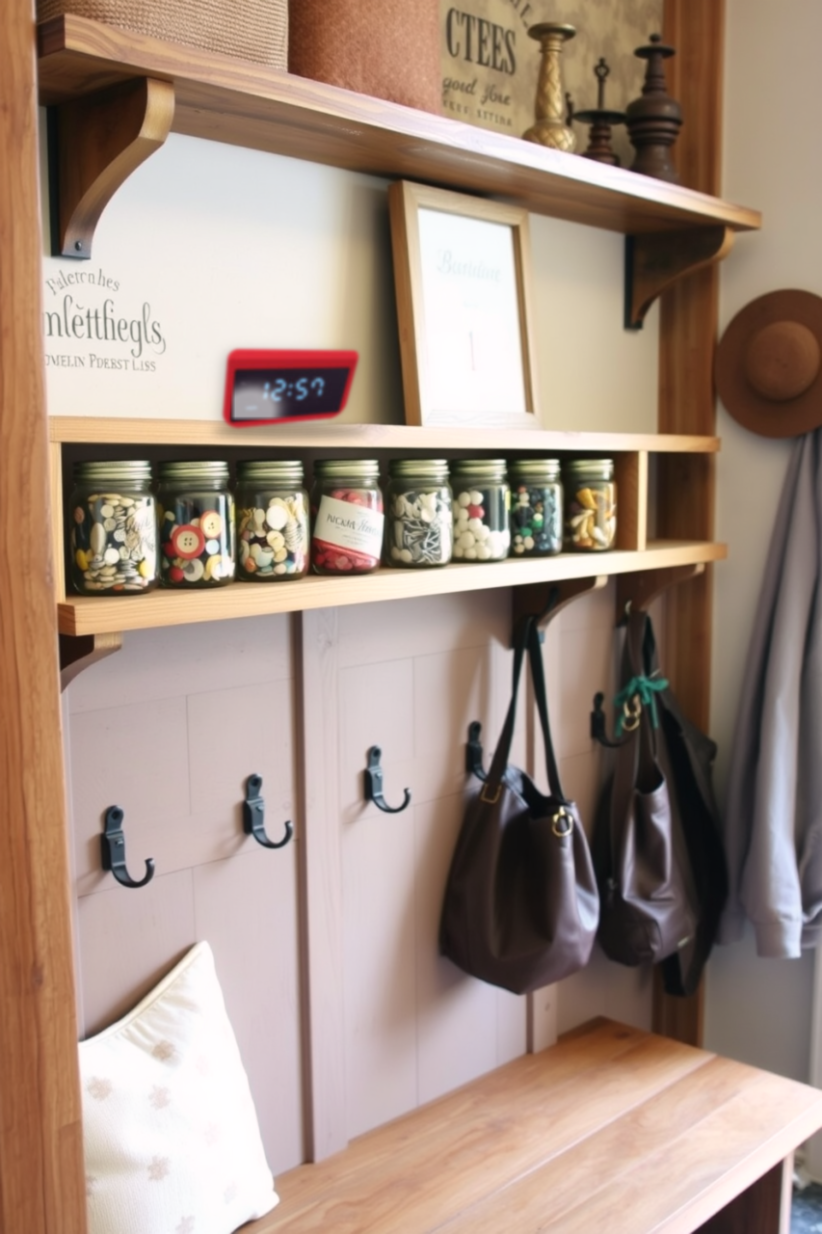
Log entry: **12:57**
